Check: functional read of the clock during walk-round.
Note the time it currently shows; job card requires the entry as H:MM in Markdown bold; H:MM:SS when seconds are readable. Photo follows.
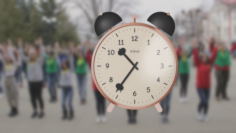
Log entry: **10:36**
